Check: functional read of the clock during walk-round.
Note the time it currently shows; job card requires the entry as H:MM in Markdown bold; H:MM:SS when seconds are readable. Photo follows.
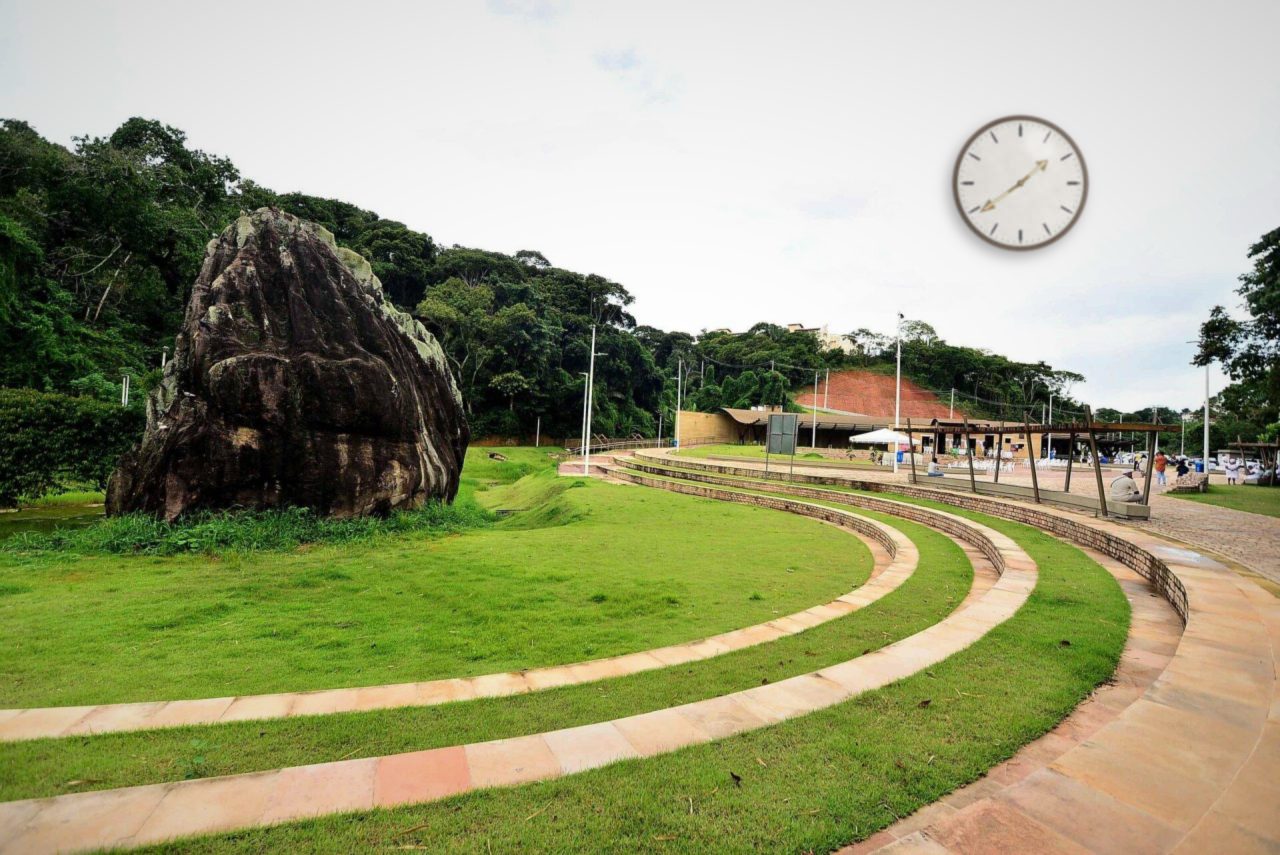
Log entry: **1:39**
